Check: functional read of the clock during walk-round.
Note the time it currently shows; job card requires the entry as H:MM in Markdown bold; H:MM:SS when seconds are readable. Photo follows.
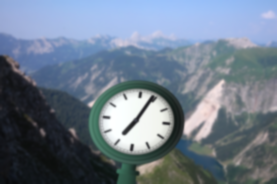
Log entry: **7:04**
